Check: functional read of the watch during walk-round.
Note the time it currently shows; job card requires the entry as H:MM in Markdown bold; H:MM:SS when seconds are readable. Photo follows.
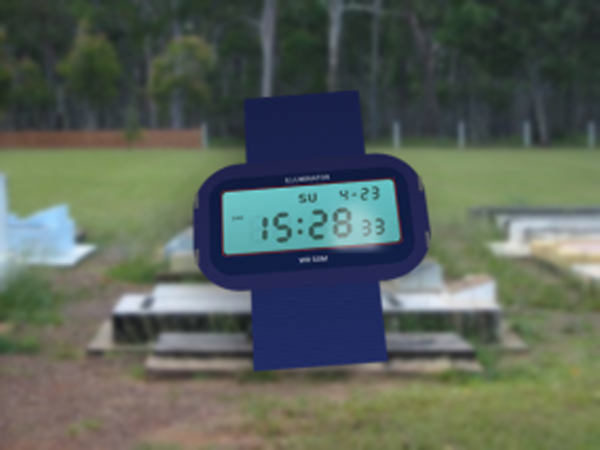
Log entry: **15:28:33**
